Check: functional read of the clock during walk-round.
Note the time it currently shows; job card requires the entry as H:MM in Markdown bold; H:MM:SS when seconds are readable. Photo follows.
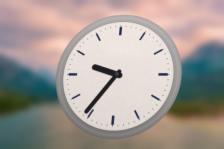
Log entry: **9:36**
